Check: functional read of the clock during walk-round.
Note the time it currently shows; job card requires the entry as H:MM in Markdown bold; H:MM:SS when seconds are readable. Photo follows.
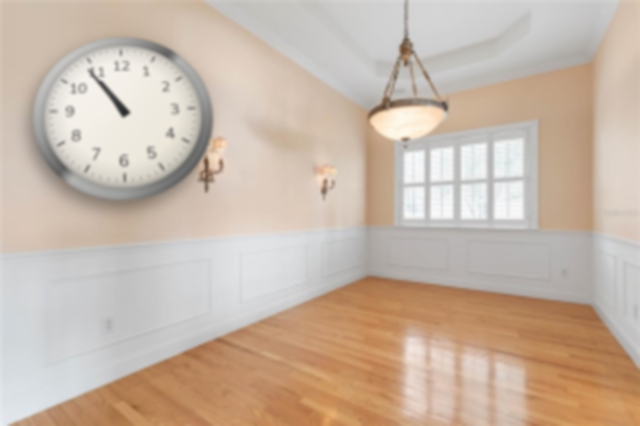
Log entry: **10:54**
